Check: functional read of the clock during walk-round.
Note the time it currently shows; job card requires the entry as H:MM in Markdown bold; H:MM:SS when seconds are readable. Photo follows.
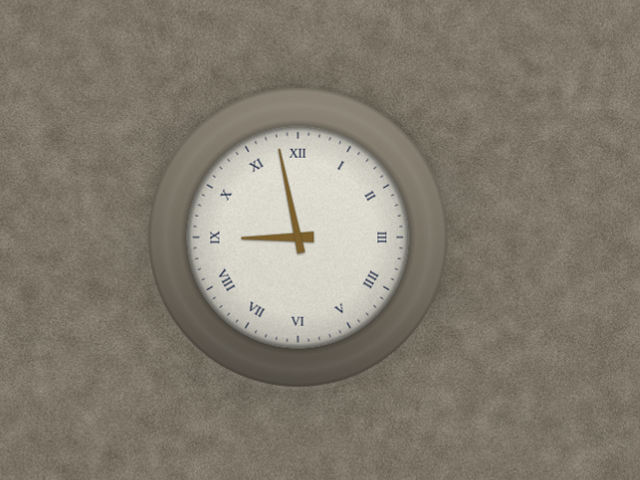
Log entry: **8:58**
